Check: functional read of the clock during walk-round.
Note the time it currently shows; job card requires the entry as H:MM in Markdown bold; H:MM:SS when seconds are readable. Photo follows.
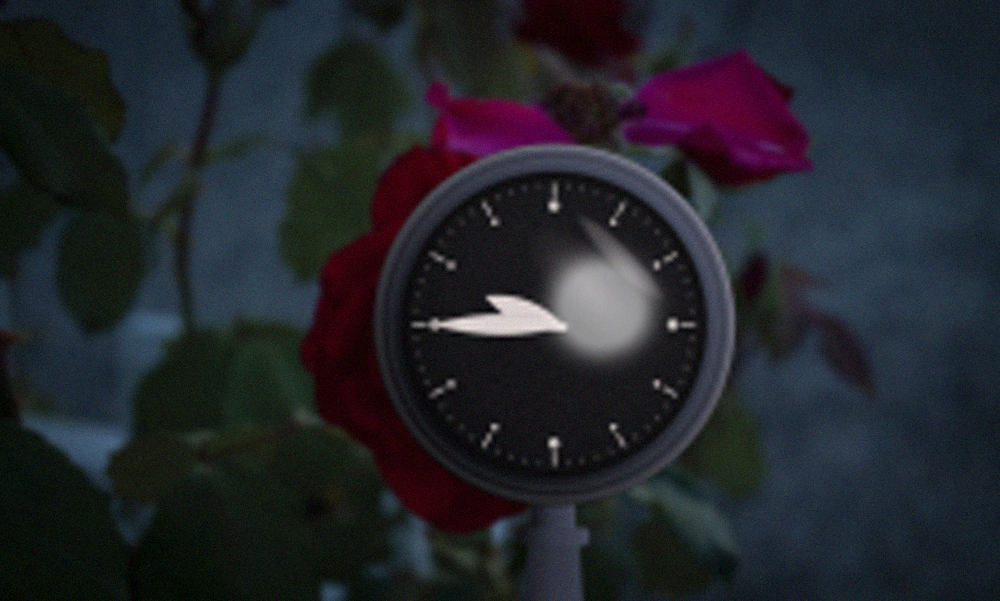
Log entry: **9:45**
